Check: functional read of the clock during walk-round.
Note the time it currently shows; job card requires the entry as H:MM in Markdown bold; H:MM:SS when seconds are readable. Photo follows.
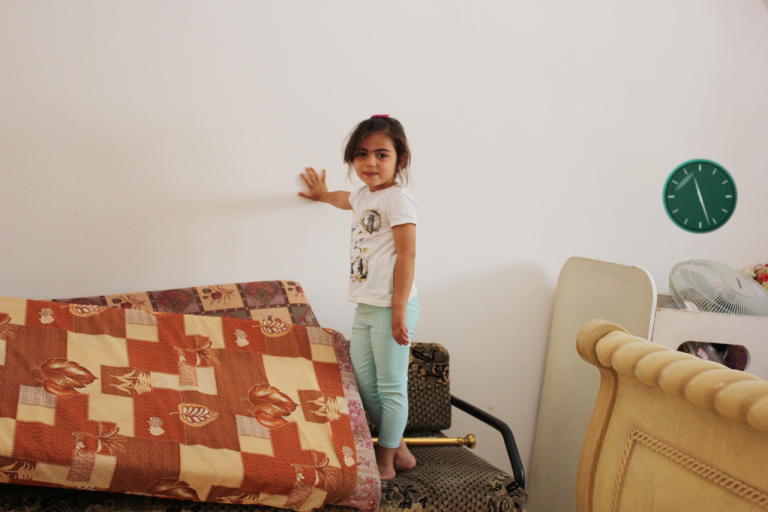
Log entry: **11:27**
